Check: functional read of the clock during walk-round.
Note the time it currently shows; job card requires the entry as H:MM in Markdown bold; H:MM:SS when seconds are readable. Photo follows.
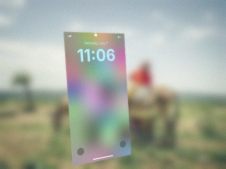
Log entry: **11:06**
